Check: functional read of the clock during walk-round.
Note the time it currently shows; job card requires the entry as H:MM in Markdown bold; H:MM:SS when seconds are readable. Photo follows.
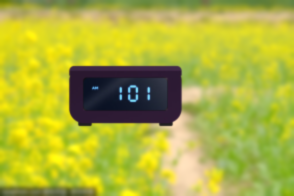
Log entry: **1:01**
